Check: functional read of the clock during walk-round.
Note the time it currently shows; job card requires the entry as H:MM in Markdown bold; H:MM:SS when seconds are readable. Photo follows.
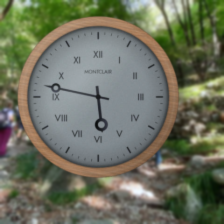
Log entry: **5:47**
